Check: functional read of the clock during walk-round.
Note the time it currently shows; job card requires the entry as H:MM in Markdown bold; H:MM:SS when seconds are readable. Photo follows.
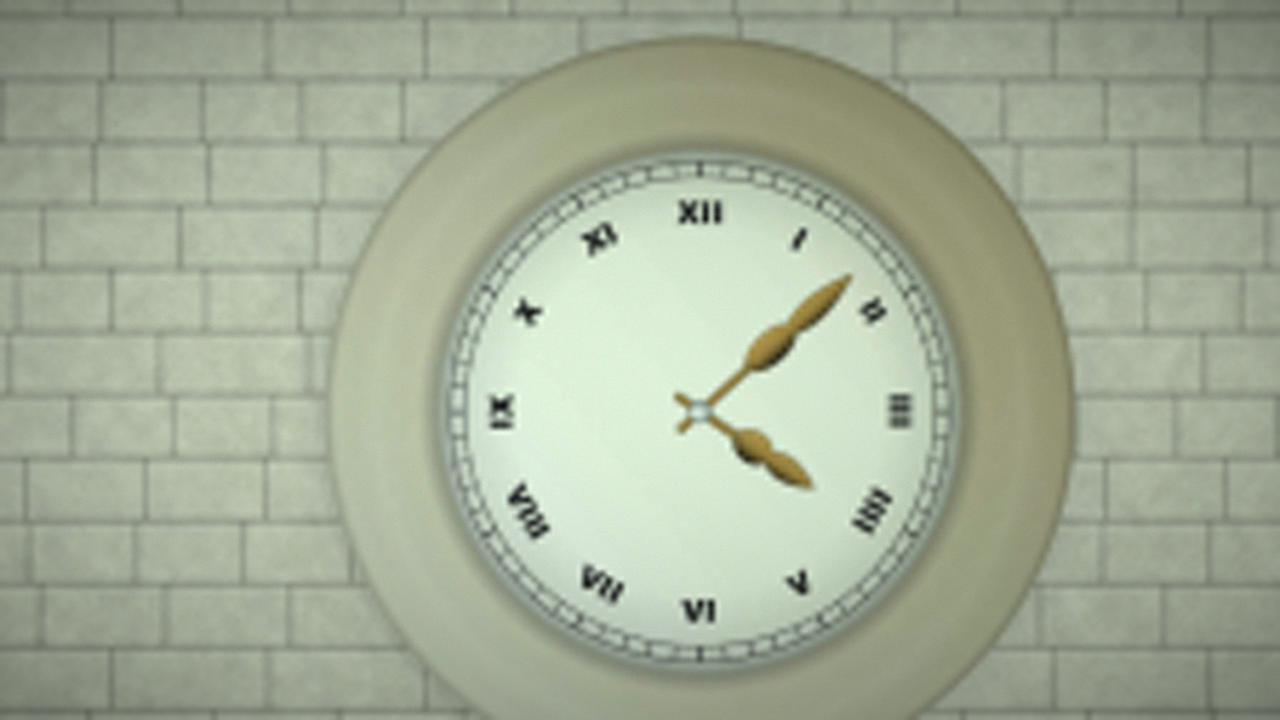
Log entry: **4:08**
